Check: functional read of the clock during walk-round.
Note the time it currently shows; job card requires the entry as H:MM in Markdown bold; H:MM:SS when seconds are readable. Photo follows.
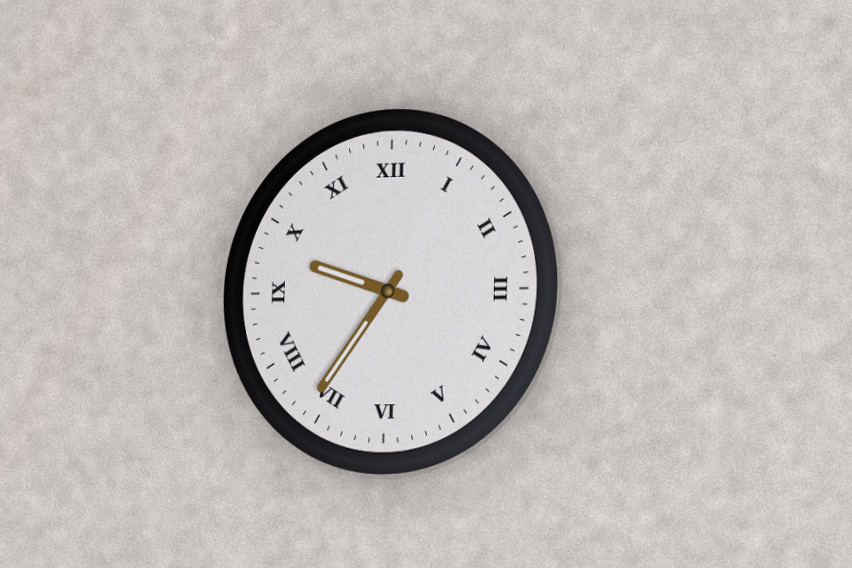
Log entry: **9:36**
